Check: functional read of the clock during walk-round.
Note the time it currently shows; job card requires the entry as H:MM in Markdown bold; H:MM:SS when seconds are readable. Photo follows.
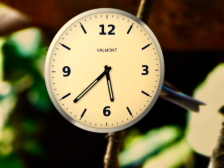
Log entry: **5:38**
